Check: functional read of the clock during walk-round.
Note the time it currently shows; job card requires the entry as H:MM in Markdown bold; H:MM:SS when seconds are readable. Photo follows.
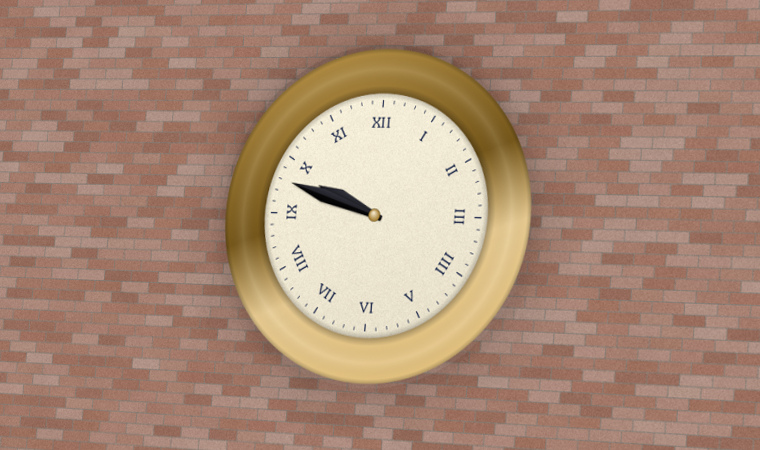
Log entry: **9:48**
